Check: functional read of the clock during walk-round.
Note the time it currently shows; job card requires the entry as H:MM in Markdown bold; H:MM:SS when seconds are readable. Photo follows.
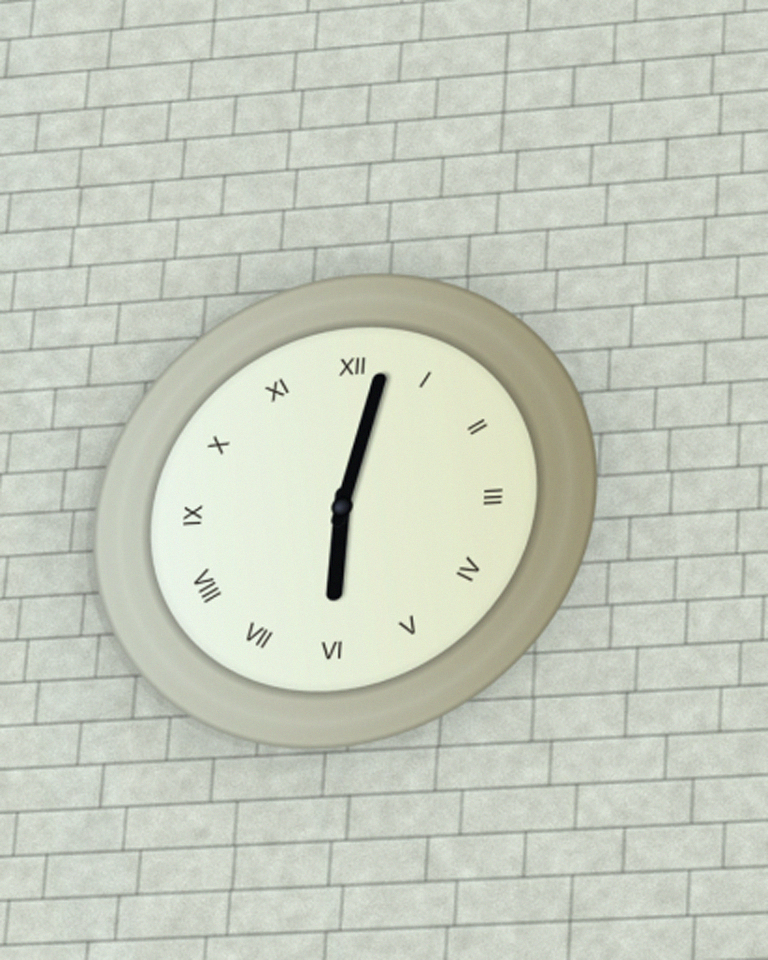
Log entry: **6:02**
